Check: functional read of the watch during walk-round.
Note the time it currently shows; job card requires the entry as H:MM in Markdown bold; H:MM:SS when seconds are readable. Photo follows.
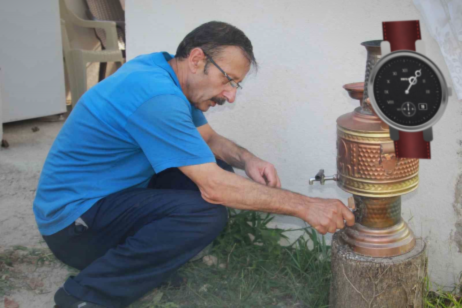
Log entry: **1:06**
